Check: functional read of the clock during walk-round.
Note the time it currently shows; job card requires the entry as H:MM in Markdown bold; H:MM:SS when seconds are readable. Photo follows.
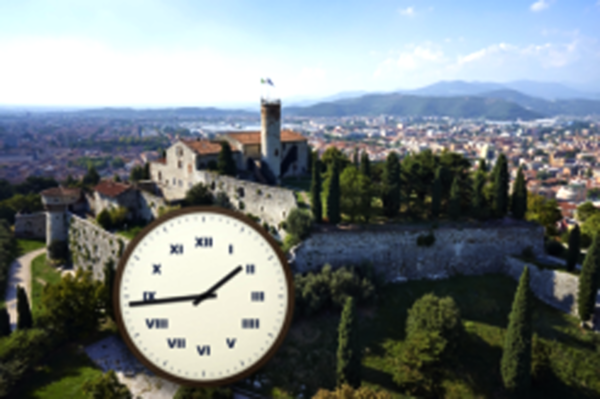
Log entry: **1:44**
